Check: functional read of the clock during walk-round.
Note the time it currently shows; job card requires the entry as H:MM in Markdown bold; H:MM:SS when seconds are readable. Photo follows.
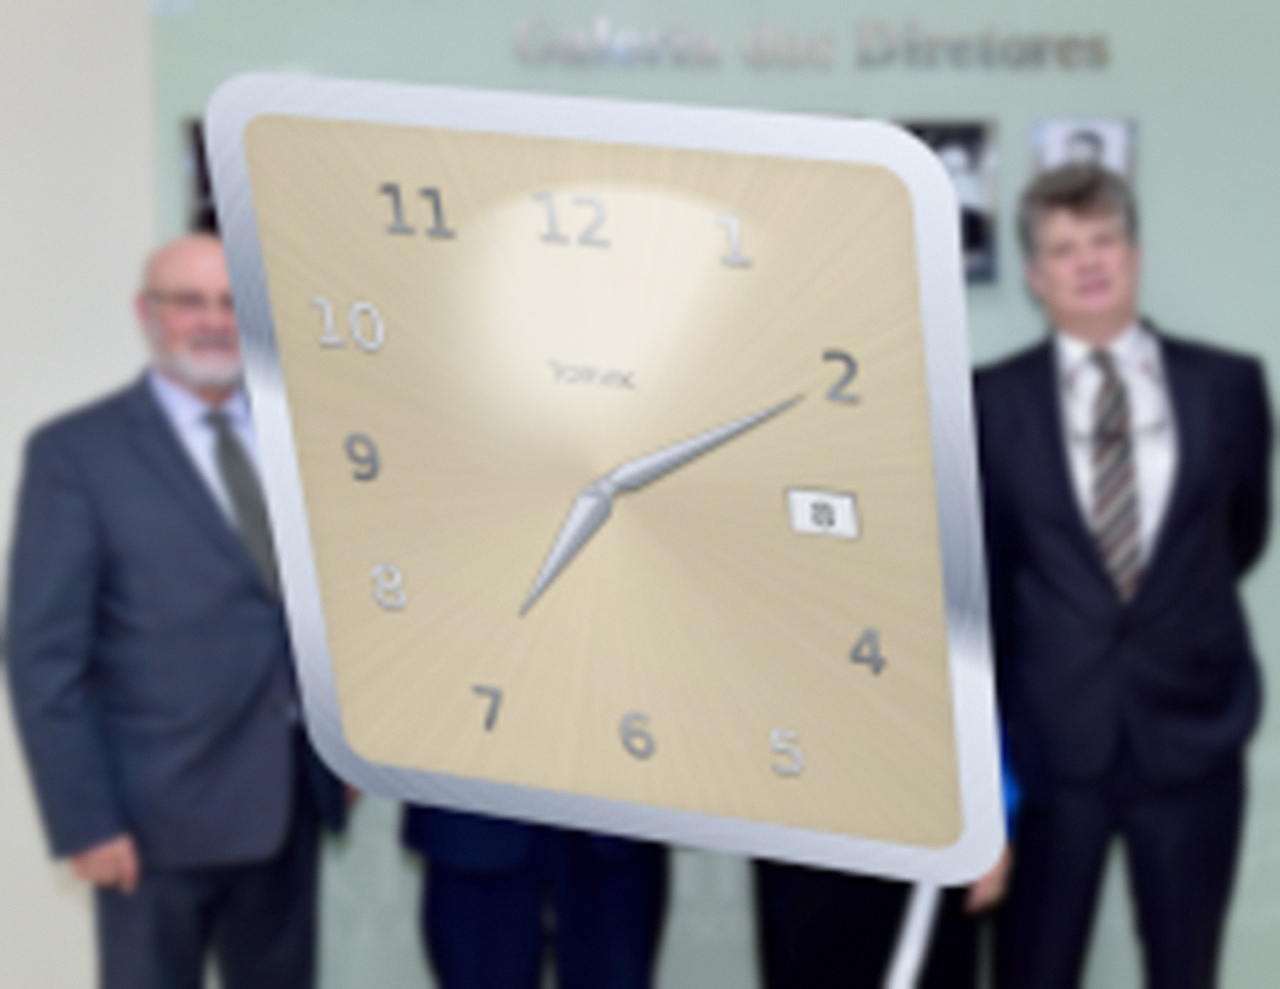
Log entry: **7:10**
